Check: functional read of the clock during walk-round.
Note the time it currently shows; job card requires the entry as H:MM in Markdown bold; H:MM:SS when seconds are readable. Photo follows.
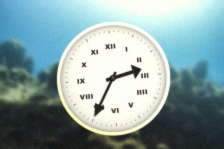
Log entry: **2:35**
